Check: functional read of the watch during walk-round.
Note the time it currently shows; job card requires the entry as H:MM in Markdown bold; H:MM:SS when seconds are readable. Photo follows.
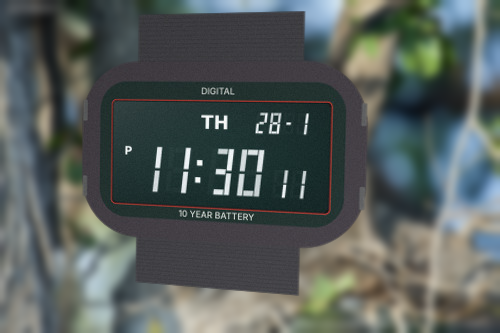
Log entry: **11:30:11**
